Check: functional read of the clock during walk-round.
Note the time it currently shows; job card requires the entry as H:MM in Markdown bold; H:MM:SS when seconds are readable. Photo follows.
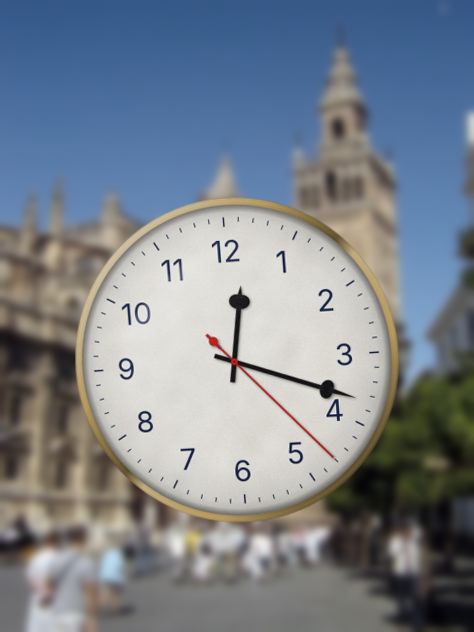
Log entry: **12:18:23**
